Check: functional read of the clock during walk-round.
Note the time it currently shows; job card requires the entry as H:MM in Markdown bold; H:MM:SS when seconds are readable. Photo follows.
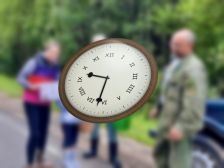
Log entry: **9:32**
